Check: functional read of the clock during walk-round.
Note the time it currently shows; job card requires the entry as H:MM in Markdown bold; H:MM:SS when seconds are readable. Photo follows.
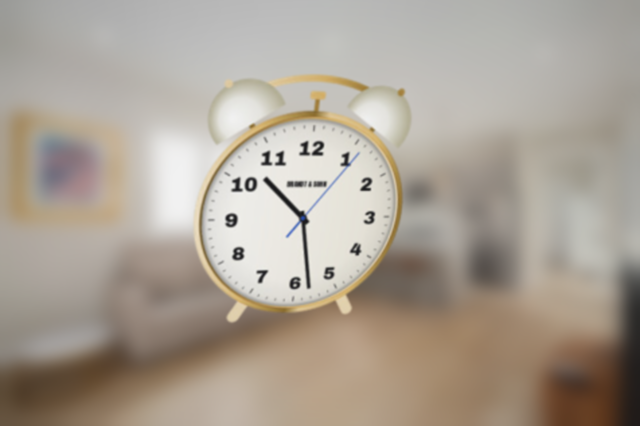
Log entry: **10:28:06**
